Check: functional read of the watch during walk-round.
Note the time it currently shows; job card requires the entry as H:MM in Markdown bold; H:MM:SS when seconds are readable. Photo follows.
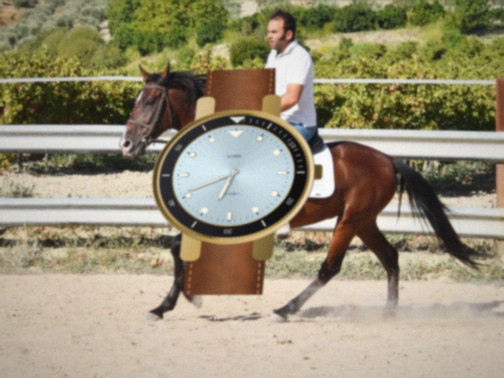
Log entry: **6:41**
